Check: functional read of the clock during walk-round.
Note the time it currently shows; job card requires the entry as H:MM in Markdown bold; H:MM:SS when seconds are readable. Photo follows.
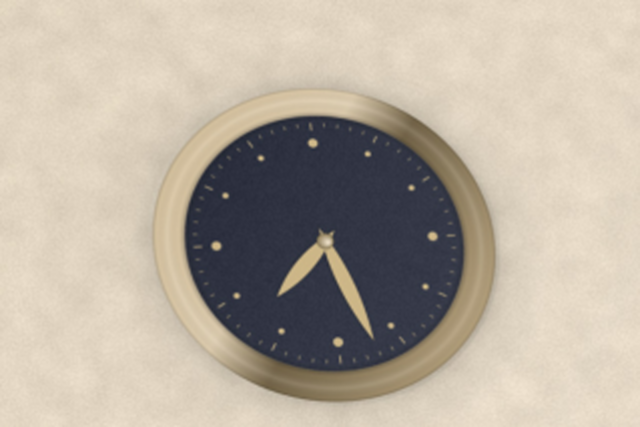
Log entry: **7:27**
